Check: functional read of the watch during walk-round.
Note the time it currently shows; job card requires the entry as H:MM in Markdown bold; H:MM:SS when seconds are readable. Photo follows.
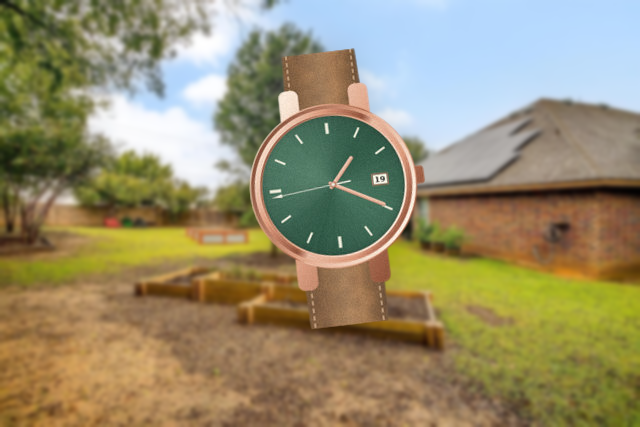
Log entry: **1:19:44**
